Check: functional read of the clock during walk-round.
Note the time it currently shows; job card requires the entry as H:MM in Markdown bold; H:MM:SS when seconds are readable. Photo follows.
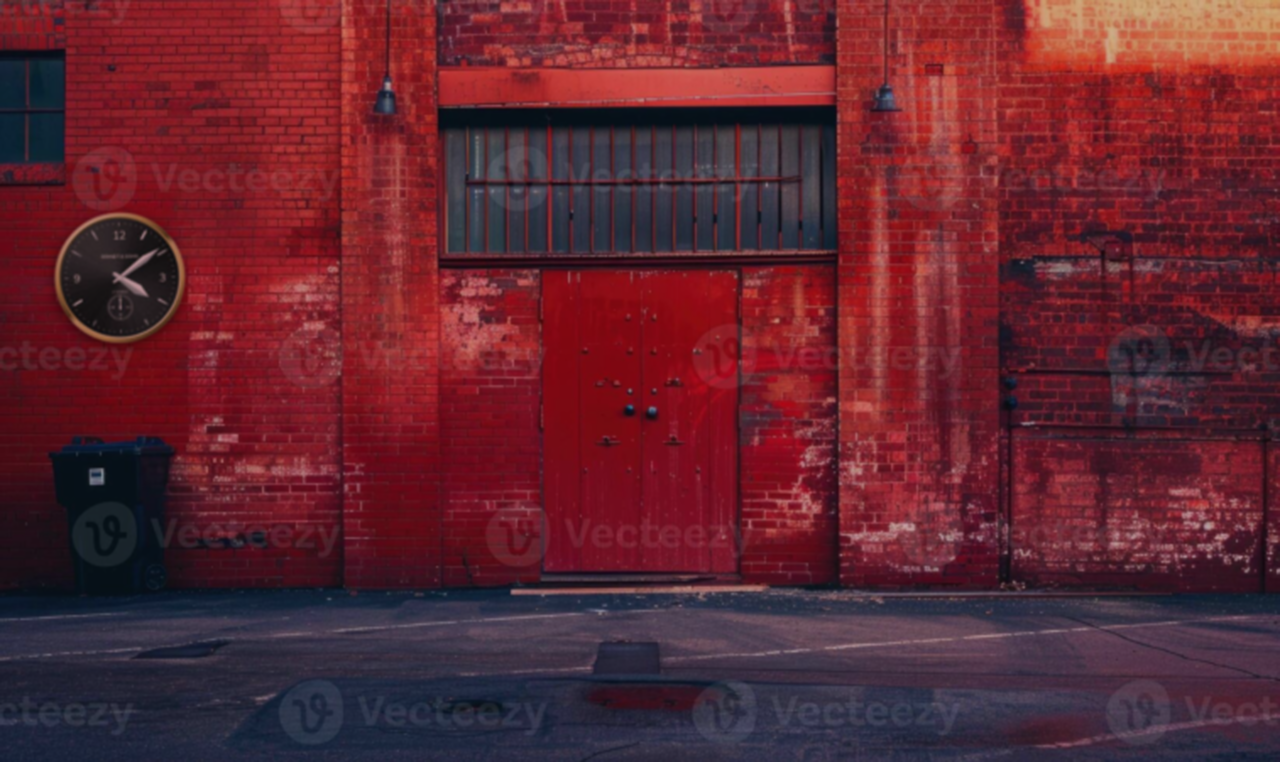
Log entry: **4:09**
